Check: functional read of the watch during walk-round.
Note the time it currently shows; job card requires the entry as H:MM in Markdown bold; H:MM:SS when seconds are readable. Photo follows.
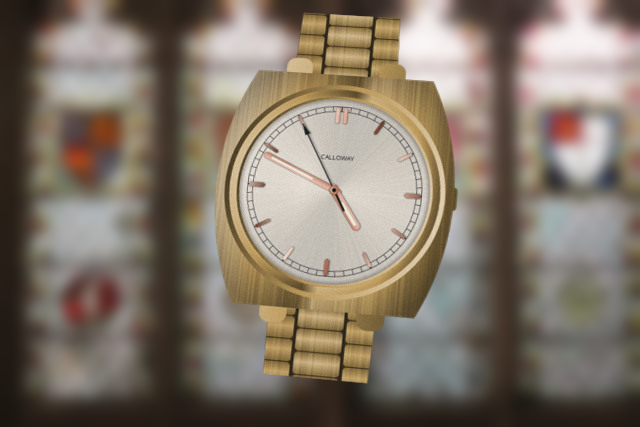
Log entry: **4:48:55**
